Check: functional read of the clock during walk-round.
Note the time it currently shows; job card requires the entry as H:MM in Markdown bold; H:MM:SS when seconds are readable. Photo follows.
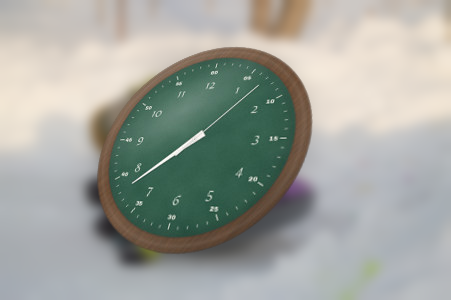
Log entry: **7:38:07**
